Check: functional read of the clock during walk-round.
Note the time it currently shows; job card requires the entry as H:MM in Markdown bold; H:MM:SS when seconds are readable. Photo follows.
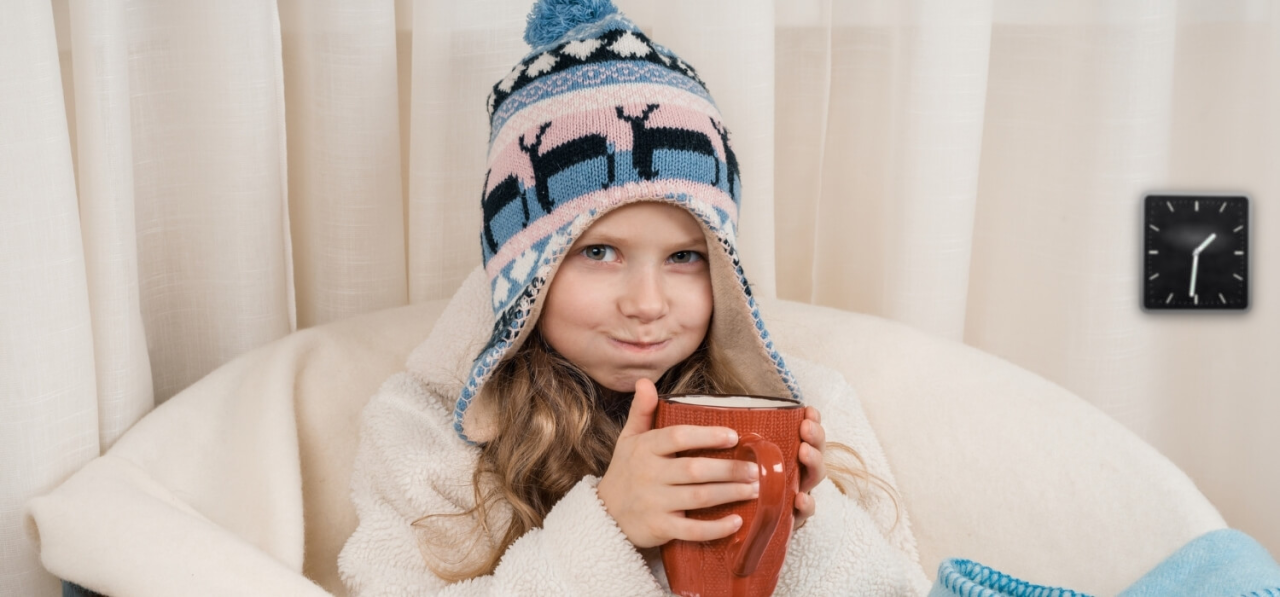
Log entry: **1:31**
